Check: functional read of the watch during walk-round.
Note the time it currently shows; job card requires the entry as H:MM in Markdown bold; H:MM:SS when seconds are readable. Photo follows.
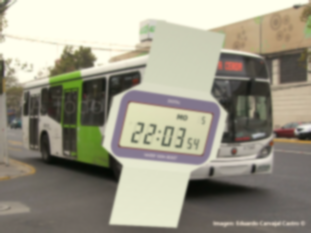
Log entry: **22:03**
